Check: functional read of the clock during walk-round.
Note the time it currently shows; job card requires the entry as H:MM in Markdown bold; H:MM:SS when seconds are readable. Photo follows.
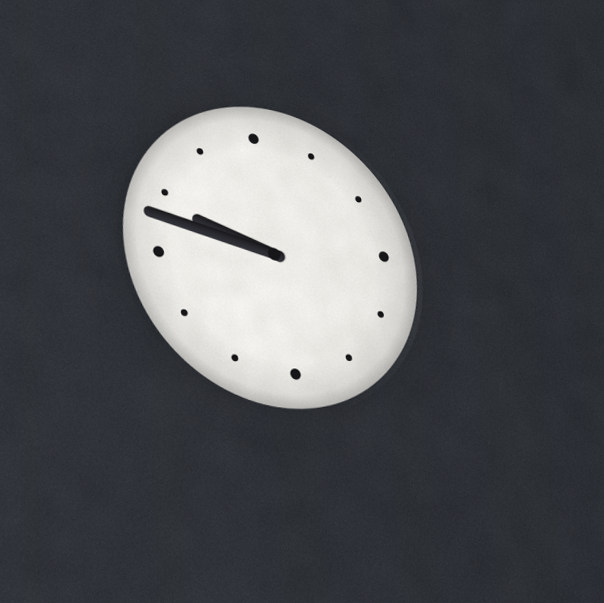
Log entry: **9:48**
